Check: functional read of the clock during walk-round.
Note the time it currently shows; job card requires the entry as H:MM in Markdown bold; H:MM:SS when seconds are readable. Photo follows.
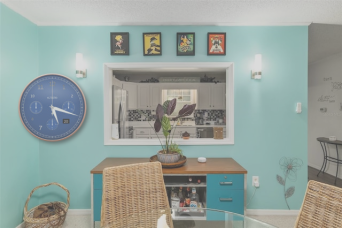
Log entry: **5:18**
